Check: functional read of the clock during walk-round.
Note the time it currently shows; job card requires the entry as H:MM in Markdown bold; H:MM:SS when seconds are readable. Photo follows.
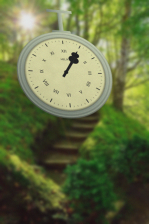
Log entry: **1:05**
